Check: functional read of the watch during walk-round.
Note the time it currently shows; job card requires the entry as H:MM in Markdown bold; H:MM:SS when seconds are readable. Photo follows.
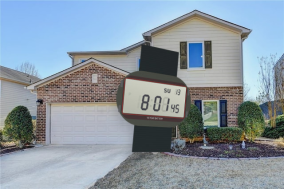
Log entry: **8:01:45**
